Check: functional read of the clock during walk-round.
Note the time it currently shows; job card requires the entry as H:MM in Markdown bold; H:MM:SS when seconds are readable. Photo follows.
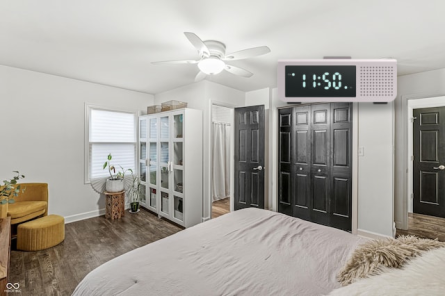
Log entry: **11:50**
